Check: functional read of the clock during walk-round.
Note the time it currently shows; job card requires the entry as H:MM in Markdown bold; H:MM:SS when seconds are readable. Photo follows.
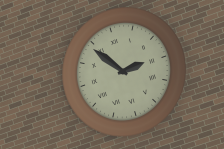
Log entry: **2:54**
